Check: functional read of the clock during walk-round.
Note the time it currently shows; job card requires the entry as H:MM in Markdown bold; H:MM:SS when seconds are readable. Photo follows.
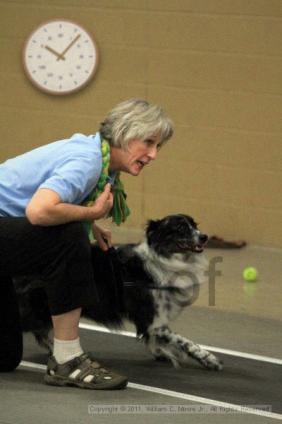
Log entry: **10:07**
